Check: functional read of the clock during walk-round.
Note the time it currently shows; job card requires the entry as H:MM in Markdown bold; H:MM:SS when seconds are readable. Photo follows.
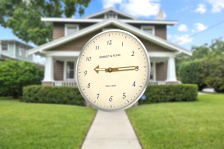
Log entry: **9:15**
